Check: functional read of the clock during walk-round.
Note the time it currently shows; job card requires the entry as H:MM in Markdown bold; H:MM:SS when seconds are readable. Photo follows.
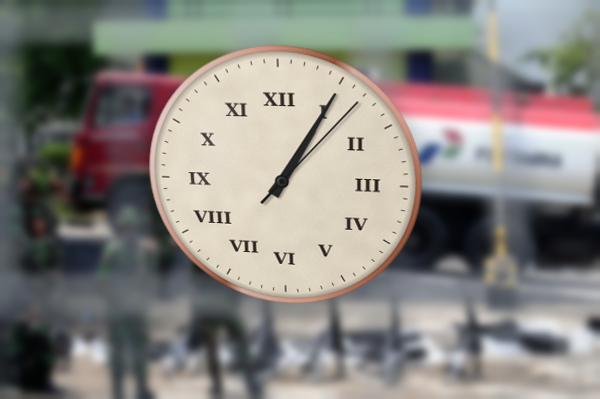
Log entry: **1:05:07**
